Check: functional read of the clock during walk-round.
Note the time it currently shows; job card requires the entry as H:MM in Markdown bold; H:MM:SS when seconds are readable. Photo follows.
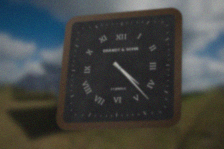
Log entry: **4:23**
